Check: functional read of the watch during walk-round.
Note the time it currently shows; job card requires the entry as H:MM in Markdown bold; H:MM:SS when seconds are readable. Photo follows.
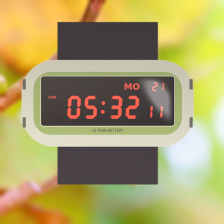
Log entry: **5:32:11**
